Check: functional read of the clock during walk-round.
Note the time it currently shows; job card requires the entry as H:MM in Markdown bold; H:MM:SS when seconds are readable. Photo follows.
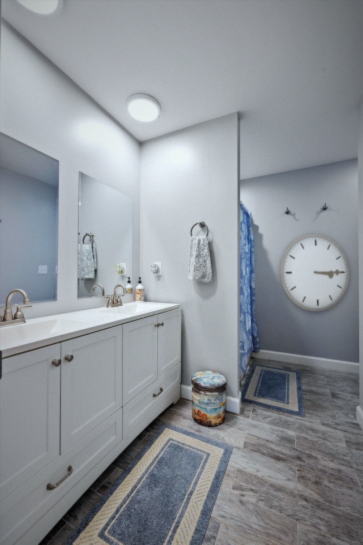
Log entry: **3:15**
